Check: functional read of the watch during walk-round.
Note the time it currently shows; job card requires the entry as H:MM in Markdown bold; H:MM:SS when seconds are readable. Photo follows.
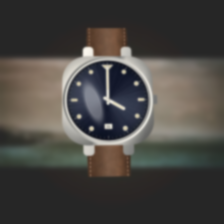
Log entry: **4:00**
